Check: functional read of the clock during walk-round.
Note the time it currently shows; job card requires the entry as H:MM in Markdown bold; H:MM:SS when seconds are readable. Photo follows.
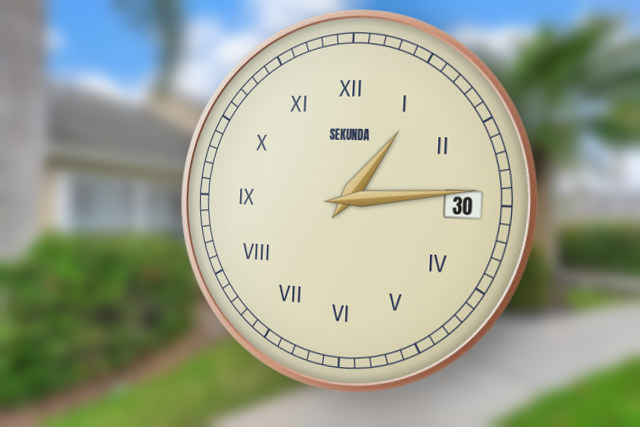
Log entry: **1:14**
